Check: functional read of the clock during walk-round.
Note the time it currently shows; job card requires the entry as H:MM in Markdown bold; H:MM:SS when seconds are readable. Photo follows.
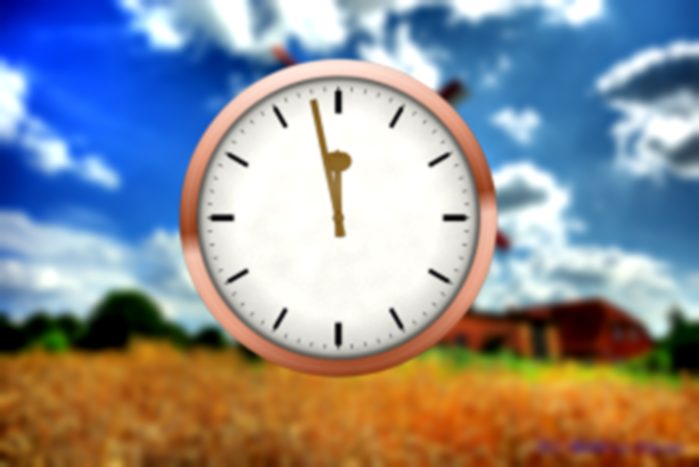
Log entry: **11:58**
